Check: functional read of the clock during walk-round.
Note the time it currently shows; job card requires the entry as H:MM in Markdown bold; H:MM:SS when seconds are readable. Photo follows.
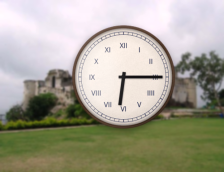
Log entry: **6:15**
